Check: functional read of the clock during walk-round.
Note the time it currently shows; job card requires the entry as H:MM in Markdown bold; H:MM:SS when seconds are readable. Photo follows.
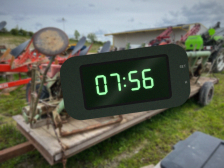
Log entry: **7:56**
